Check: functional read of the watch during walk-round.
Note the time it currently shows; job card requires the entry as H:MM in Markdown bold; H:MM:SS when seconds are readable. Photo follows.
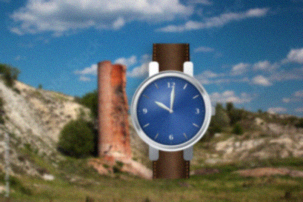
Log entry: **10:01**
